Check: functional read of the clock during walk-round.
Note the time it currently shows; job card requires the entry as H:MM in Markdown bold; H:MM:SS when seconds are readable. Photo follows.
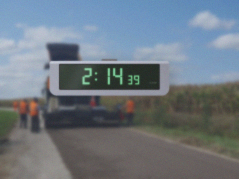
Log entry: **2:14:39**
